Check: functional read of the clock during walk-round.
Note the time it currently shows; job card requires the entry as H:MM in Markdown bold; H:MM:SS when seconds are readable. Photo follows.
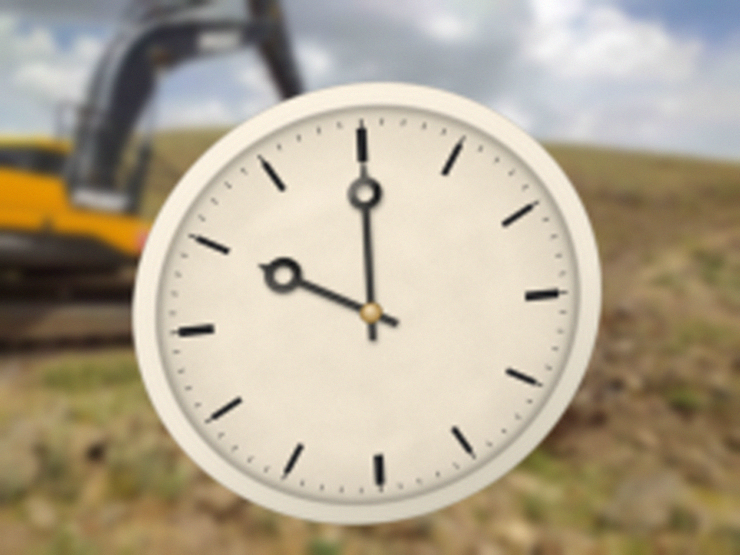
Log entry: **10:00**
